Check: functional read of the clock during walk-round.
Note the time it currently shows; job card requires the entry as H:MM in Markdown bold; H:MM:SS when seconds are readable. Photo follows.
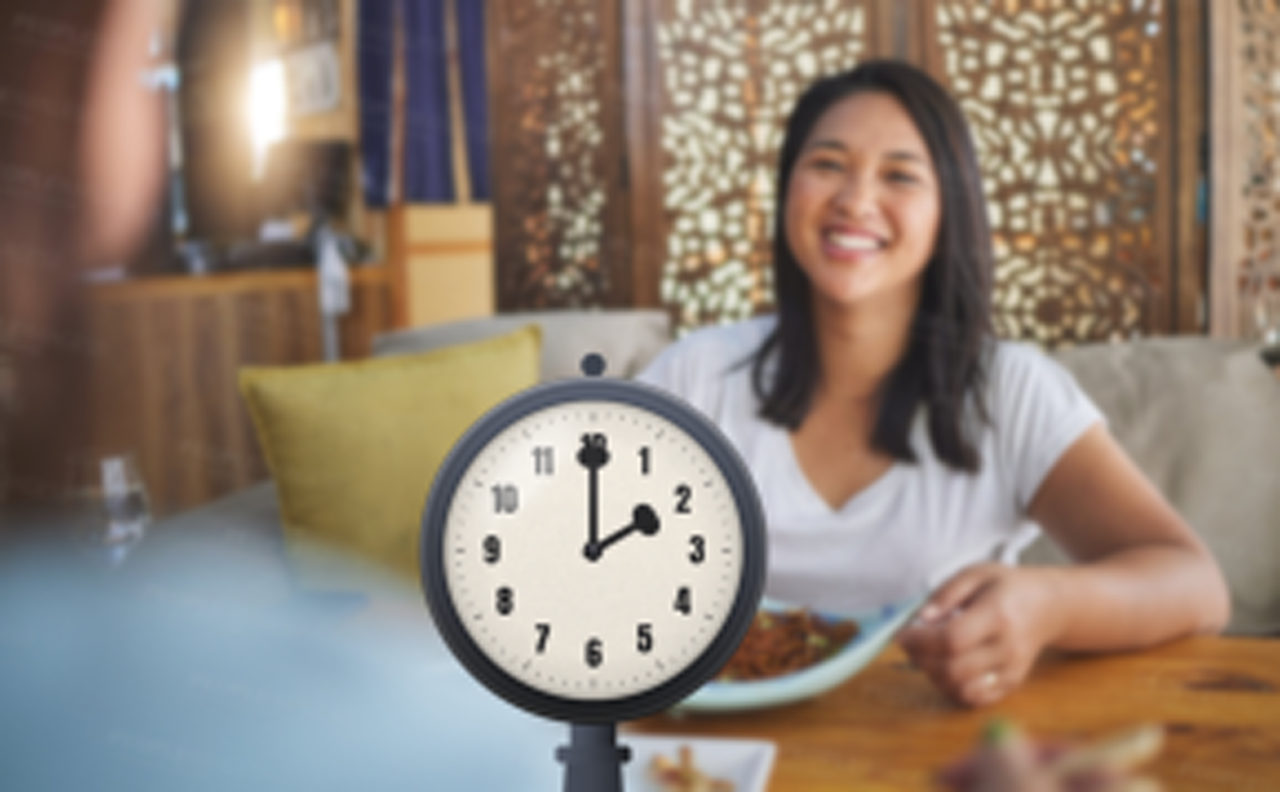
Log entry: **2:00**
